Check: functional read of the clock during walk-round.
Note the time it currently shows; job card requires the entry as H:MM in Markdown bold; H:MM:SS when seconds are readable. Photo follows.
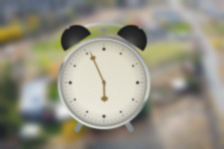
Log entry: **5:56**
